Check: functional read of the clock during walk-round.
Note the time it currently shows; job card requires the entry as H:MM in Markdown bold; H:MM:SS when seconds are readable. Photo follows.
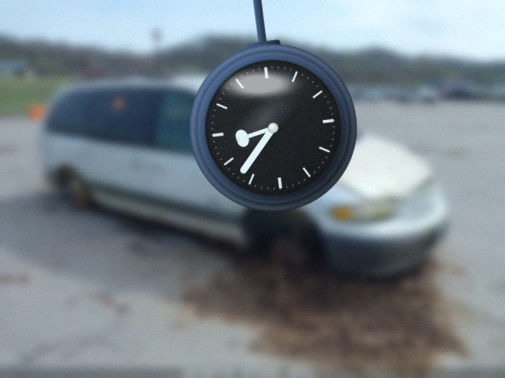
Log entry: **8:37**
